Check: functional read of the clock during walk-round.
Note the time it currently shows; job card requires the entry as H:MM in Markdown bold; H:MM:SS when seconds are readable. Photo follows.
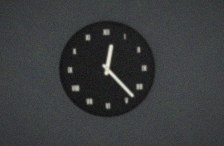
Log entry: **12:23**
